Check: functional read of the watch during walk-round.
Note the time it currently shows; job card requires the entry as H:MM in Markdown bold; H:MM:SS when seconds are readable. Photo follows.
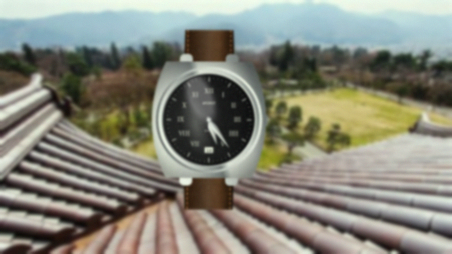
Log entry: **5:24**
